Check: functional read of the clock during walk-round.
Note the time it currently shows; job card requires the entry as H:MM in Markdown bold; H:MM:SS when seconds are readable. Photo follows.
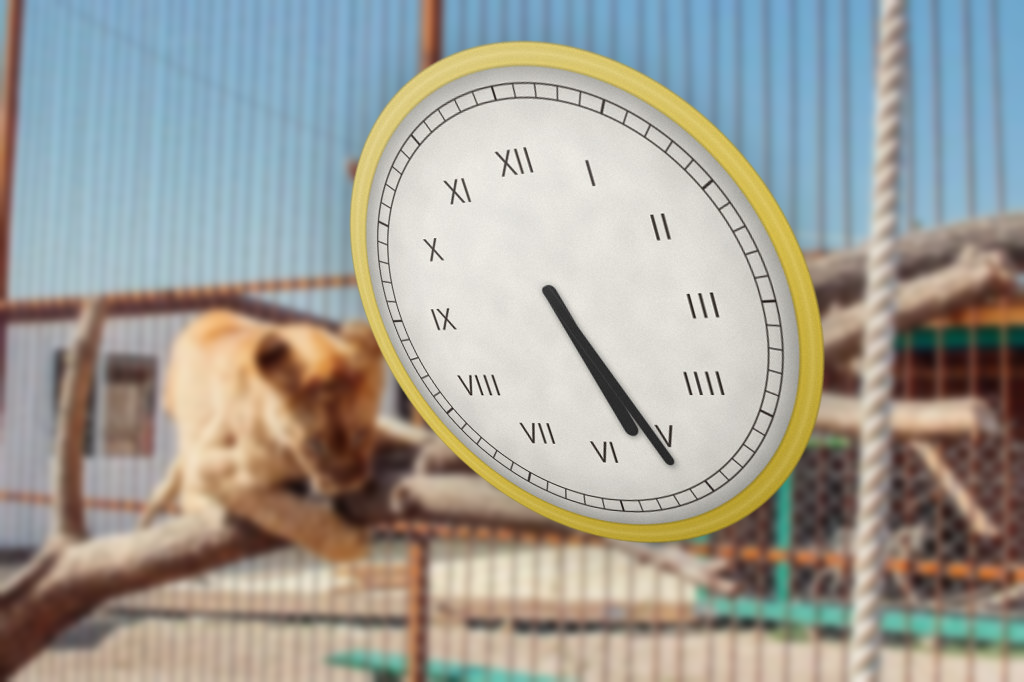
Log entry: **5:26**
